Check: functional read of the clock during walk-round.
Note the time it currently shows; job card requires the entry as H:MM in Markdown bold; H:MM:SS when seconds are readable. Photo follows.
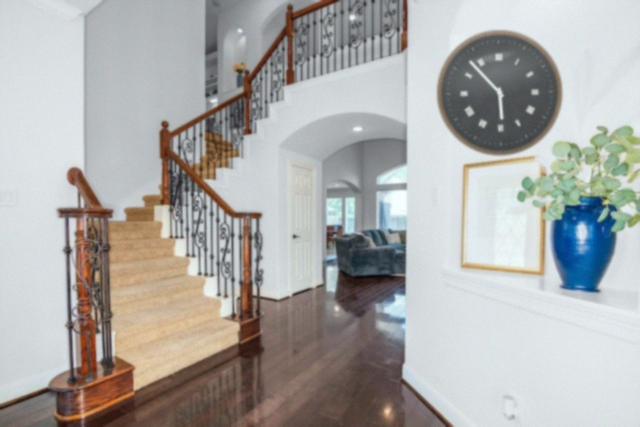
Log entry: **5:53**
